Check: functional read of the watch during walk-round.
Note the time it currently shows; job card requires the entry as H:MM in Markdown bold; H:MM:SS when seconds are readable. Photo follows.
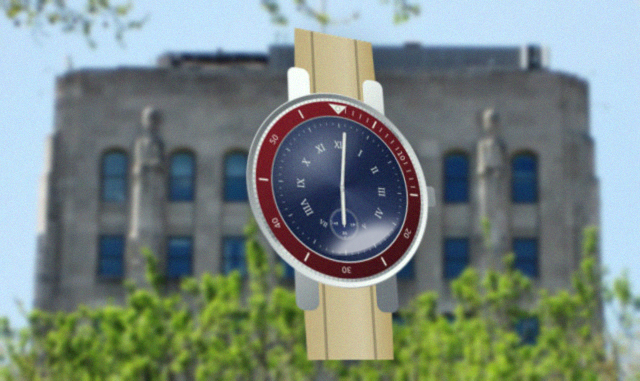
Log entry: **6:01**
